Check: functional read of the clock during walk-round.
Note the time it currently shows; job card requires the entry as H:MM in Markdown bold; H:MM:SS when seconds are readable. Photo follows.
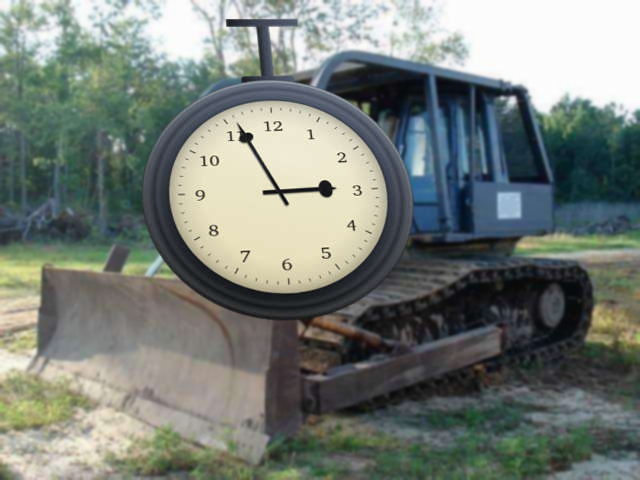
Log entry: **2:56**
